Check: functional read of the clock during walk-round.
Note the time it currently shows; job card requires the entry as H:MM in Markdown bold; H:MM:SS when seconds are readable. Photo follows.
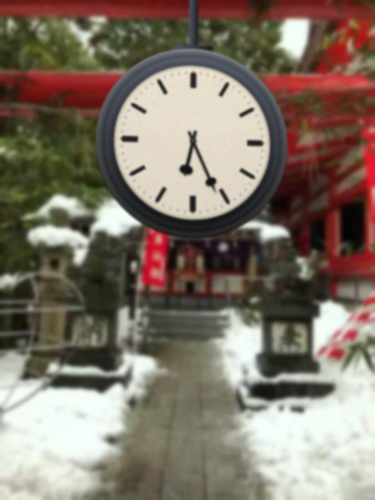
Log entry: **6:26**
